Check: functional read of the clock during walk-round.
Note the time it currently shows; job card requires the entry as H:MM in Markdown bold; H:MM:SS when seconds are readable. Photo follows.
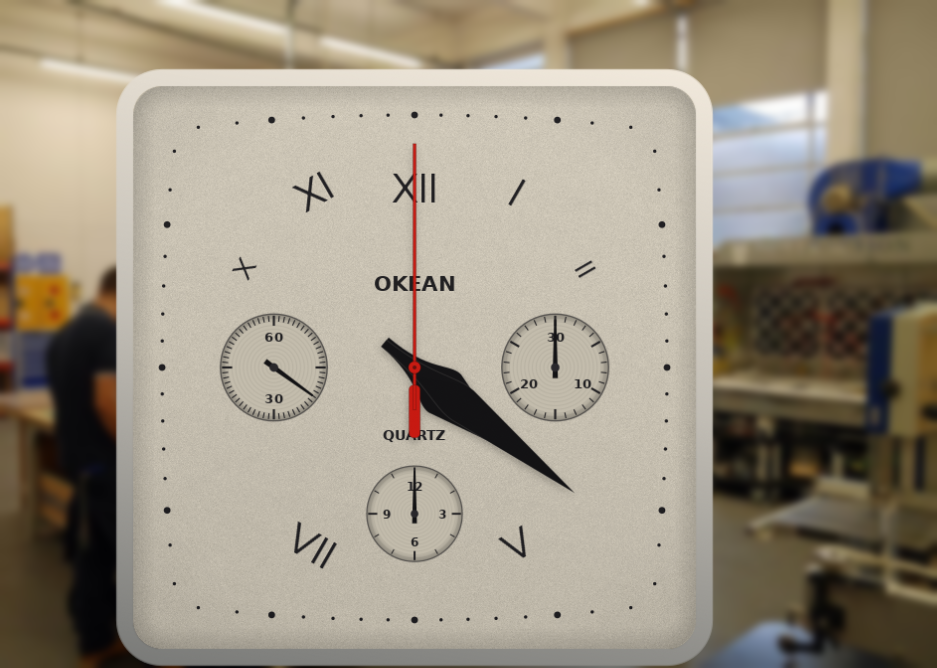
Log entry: **4:21:21**
